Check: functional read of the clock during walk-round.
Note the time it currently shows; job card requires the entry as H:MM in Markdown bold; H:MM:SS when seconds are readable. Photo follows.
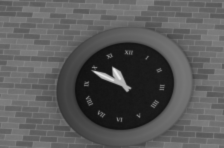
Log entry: **10:49**
